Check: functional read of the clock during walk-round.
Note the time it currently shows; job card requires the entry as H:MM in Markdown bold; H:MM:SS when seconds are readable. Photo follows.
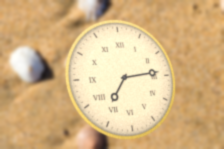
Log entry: **7:14**
